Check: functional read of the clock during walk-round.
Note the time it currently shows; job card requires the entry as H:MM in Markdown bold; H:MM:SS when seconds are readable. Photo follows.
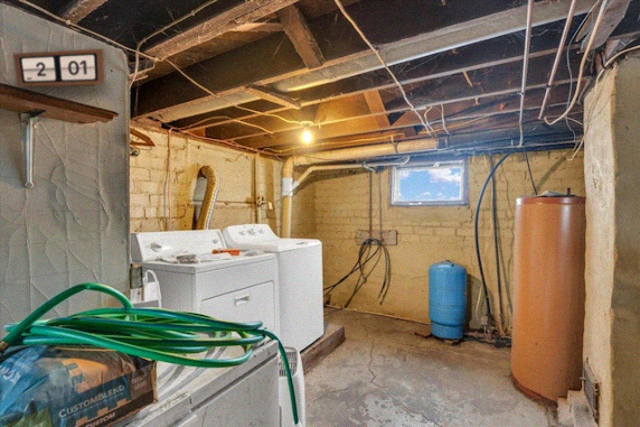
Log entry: **2:01**
